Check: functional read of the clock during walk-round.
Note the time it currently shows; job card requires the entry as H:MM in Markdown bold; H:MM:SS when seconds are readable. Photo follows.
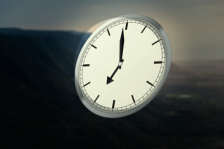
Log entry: **6:59**
